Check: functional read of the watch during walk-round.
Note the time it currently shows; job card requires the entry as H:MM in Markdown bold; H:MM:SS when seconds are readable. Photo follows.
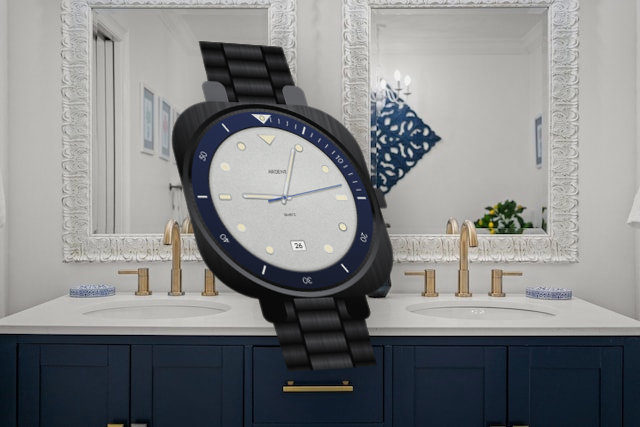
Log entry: **9:04:13**
